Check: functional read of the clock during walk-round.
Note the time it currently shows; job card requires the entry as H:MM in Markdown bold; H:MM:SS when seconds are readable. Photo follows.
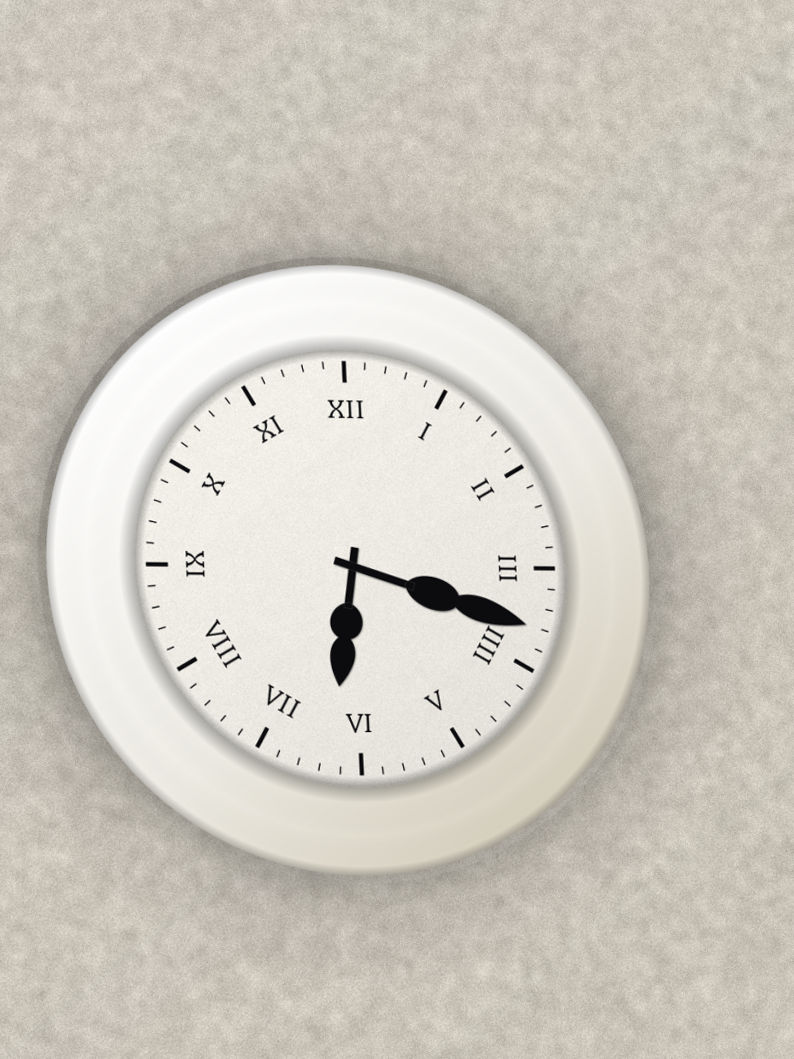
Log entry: **6:18**
